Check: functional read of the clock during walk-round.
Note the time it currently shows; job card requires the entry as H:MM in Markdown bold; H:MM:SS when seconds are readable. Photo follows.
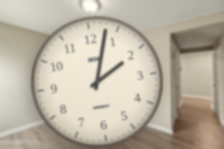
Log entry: **2:03**
